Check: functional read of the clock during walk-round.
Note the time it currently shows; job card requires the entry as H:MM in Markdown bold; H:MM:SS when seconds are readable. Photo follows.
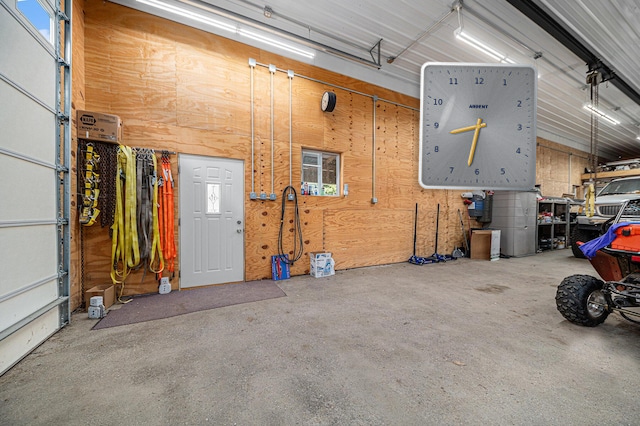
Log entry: **8:32**
